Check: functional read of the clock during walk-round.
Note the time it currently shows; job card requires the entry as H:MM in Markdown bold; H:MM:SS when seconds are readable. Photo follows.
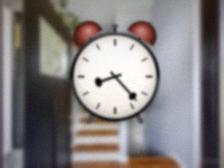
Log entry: **8:23**
